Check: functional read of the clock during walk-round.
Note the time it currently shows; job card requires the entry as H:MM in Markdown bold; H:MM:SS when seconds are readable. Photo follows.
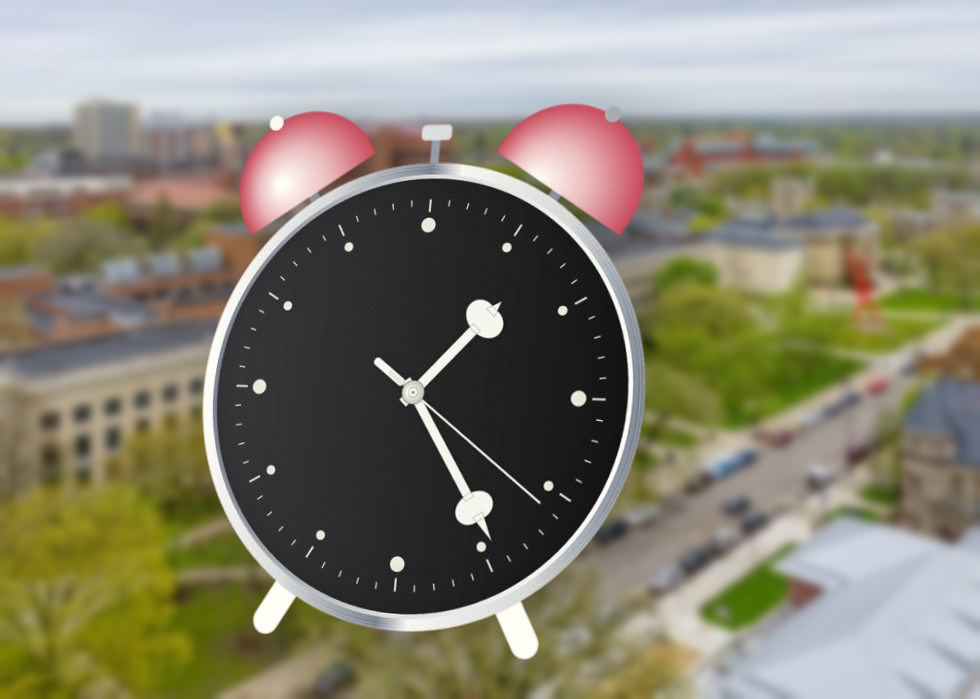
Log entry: **1:24:21**
